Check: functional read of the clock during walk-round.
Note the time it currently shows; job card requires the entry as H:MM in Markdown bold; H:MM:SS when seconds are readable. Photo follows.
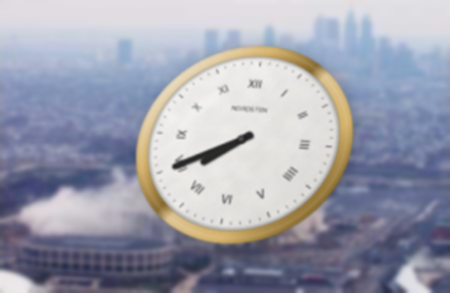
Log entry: **7:40**
